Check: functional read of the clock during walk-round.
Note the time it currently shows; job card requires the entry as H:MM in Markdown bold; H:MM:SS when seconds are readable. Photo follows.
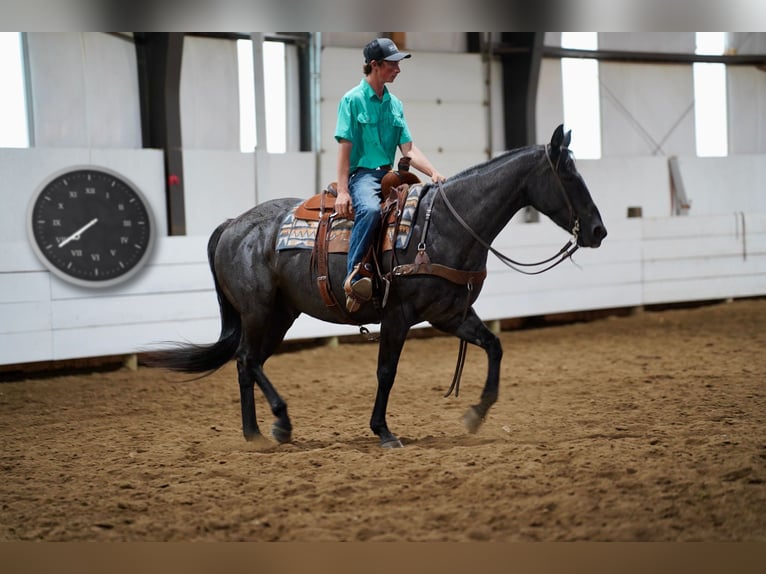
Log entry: **7:39**
